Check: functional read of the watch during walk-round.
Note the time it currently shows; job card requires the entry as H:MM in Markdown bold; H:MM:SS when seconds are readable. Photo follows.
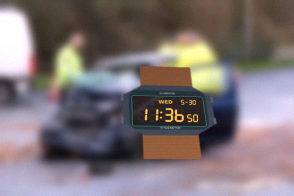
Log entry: **11:36:50**
